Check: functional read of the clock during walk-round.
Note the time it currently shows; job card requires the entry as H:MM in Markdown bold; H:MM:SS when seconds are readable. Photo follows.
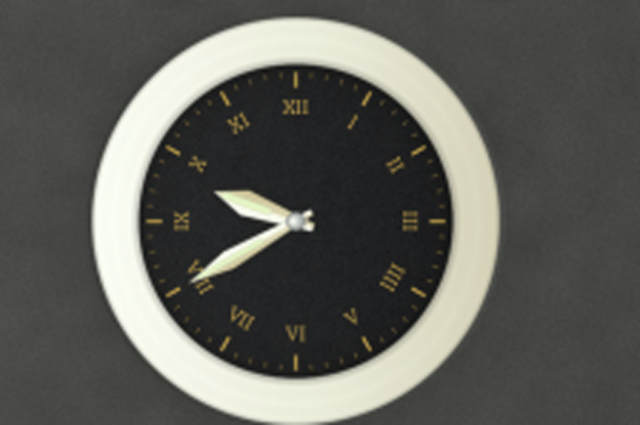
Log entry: **9:40**
